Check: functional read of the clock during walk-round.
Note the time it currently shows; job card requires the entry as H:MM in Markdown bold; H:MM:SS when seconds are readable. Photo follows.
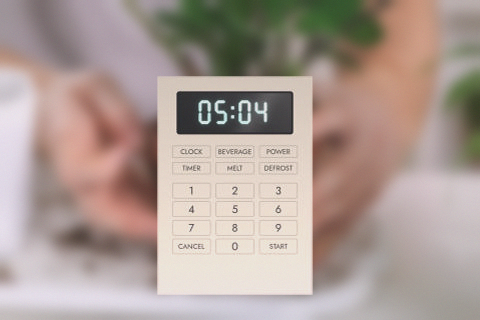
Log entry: **5:04**
